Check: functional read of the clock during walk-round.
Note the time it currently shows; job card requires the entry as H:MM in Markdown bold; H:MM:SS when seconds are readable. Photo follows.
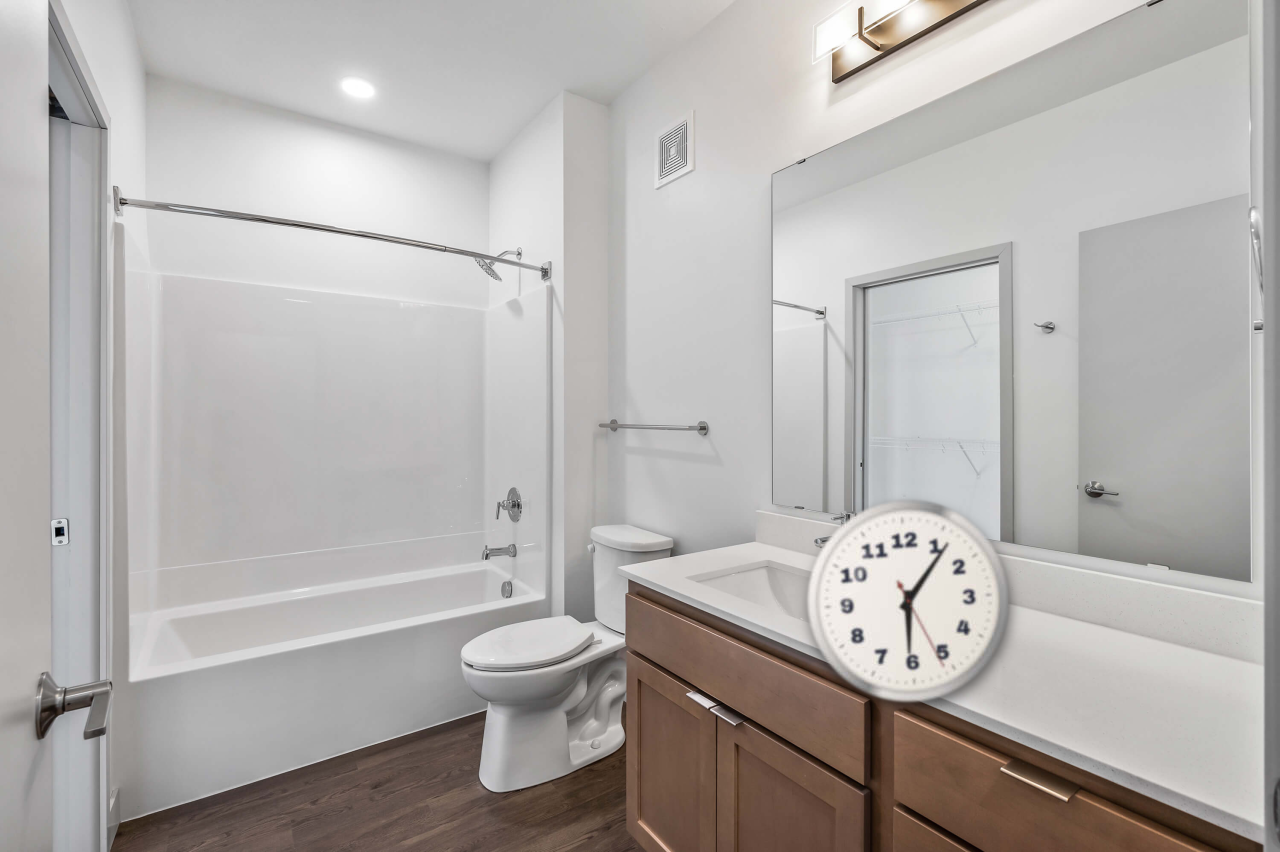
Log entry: **6:06:26**
